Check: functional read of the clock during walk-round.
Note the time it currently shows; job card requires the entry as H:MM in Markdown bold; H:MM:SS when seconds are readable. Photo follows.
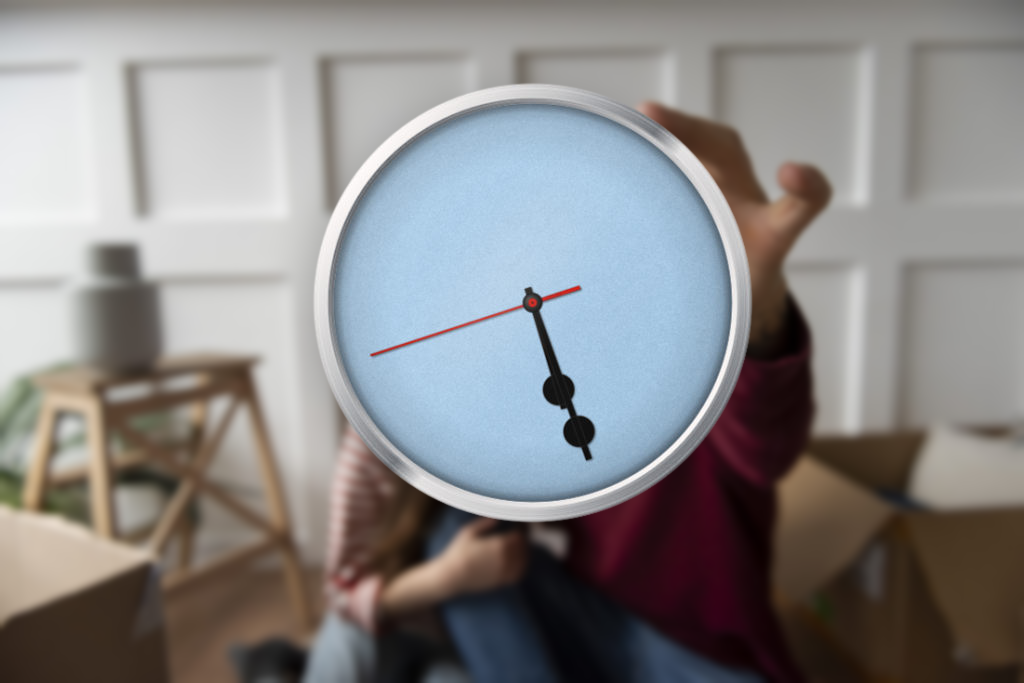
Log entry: **5:26:42**
